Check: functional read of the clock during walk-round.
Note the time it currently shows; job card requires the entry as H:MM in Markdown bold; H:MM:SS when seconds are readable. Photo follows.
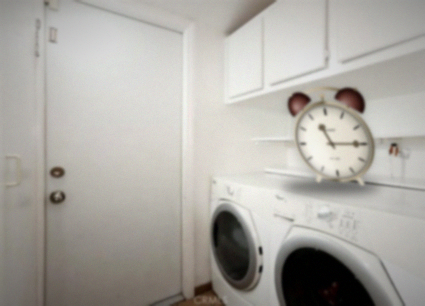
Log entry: **11:15**
